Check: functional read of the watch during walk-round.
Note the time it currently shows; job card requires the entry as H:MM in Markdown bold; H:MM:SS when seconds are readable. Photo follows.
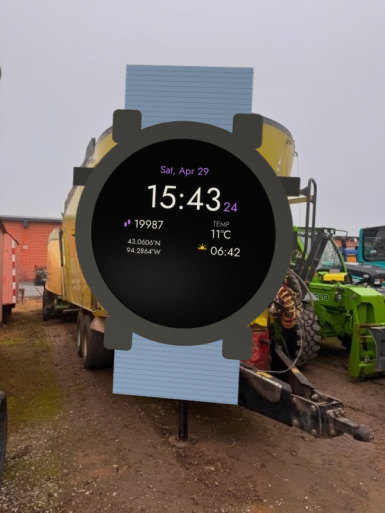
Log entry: **15:43:24**
